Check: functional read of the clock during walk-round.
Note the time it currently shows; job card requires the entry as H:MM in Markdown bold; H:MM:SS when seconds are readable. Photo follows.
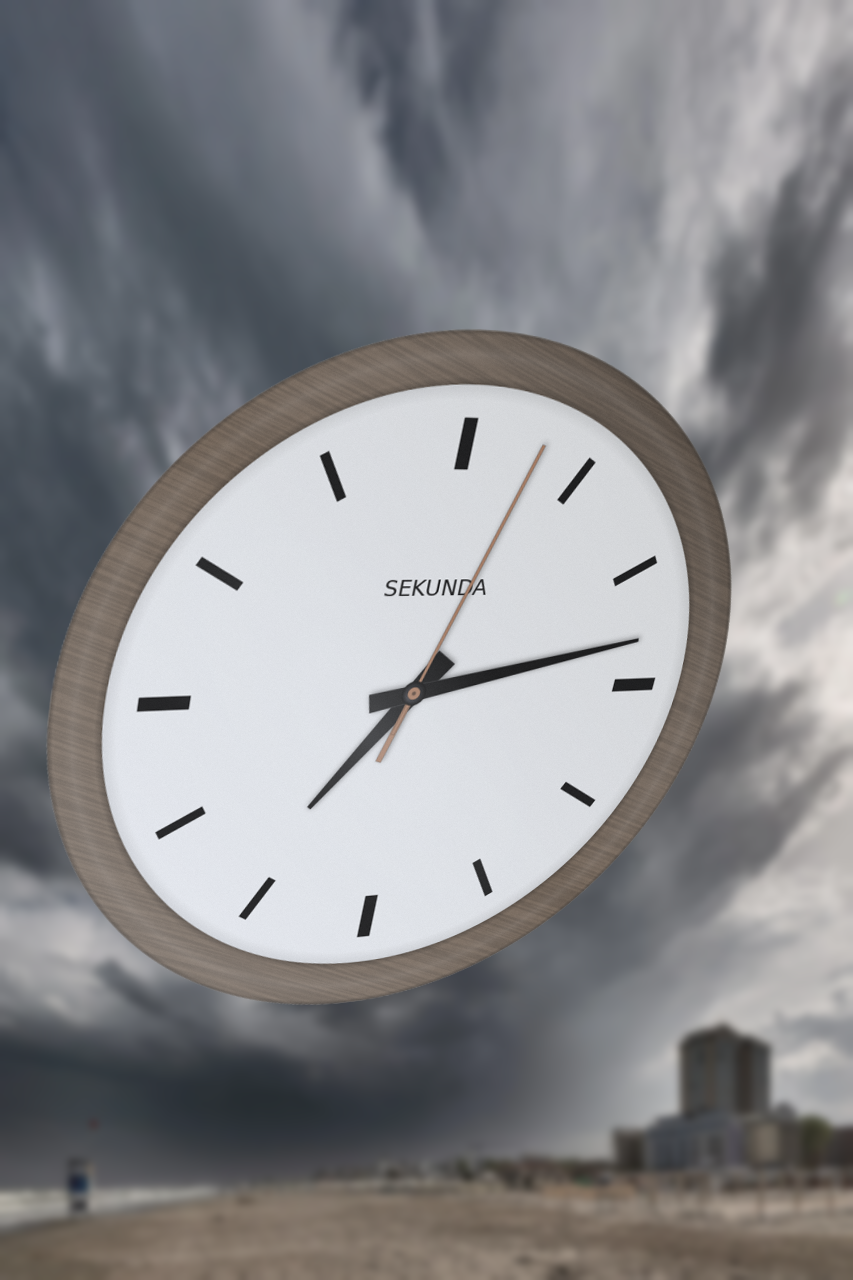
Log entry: **7:13:03**
